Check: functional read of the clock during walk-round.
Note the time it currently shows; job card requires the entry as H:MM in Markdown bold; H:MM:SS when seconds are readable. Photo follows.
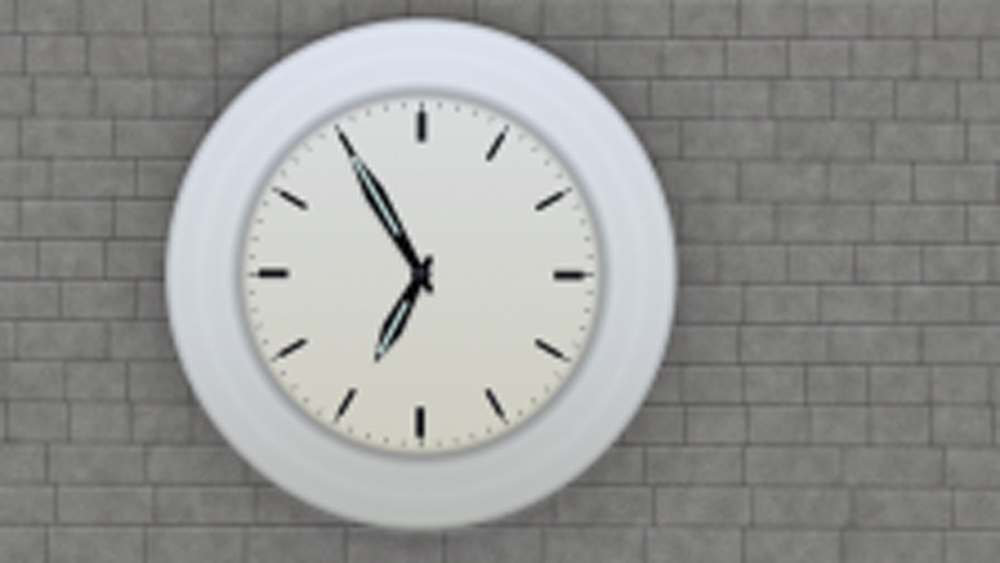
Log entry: **6:55**
